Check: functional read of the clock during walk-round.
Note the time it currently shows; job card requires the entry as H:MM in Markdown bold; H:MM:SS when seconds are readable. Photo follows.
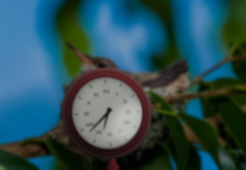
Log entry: **6:38**
